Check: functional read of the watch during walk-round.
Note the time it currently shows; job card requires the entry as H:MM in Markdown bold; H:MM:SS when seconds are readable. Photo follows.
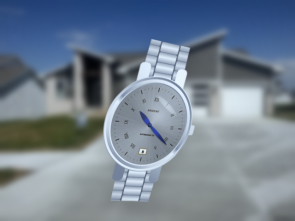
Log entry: **10:21**
